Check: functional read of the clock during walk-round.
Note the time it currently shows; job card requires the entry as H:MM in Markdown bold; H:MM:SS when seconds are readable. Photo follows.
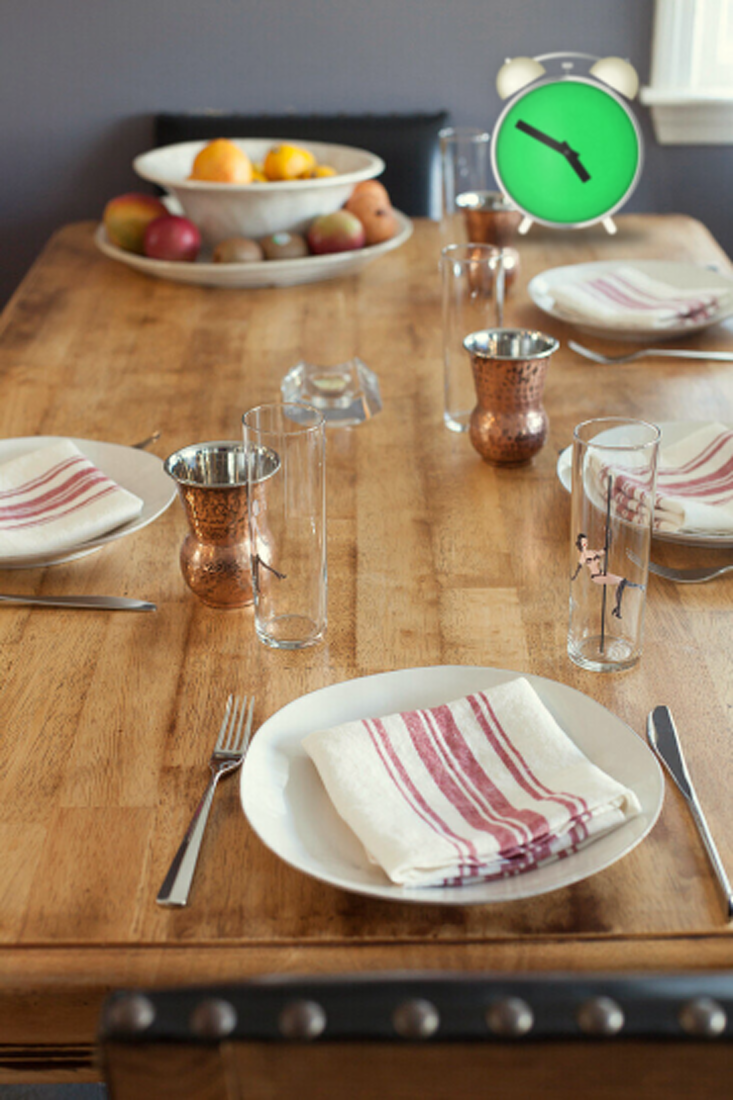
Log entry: **4:50**
